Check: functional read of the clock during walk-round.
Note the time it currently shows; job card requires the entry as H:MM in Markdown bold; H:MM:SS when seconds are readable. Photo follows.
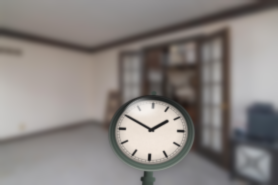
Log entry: **1:50**
